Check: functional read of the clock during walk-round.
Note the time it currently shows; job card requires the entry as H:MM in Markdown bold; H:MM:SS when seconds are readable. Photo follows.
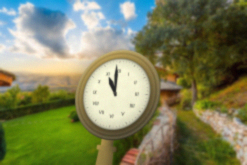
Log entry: **10:59**
